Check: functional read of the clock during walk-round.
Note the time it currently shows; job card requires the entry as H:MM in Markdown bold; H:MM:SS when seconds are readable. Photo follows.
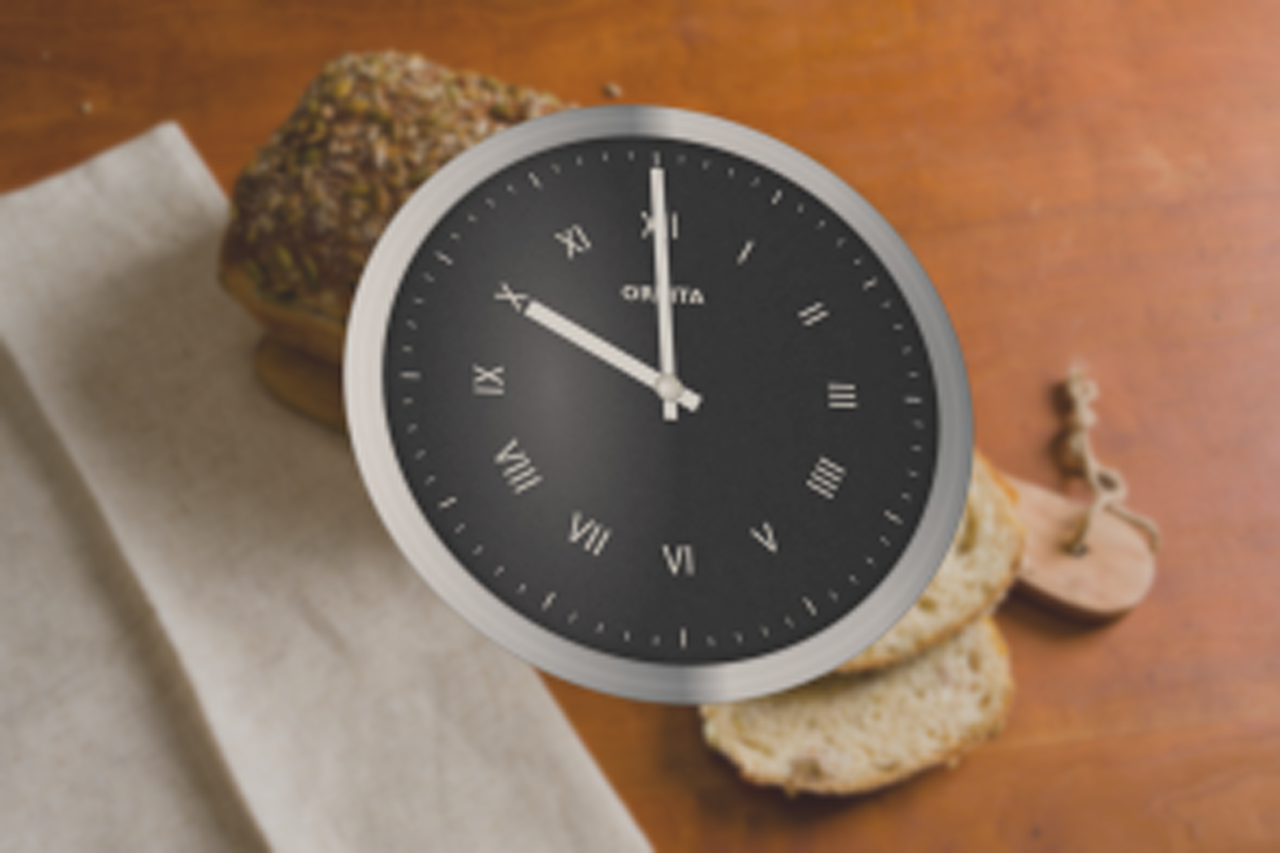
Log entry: **10:00**
